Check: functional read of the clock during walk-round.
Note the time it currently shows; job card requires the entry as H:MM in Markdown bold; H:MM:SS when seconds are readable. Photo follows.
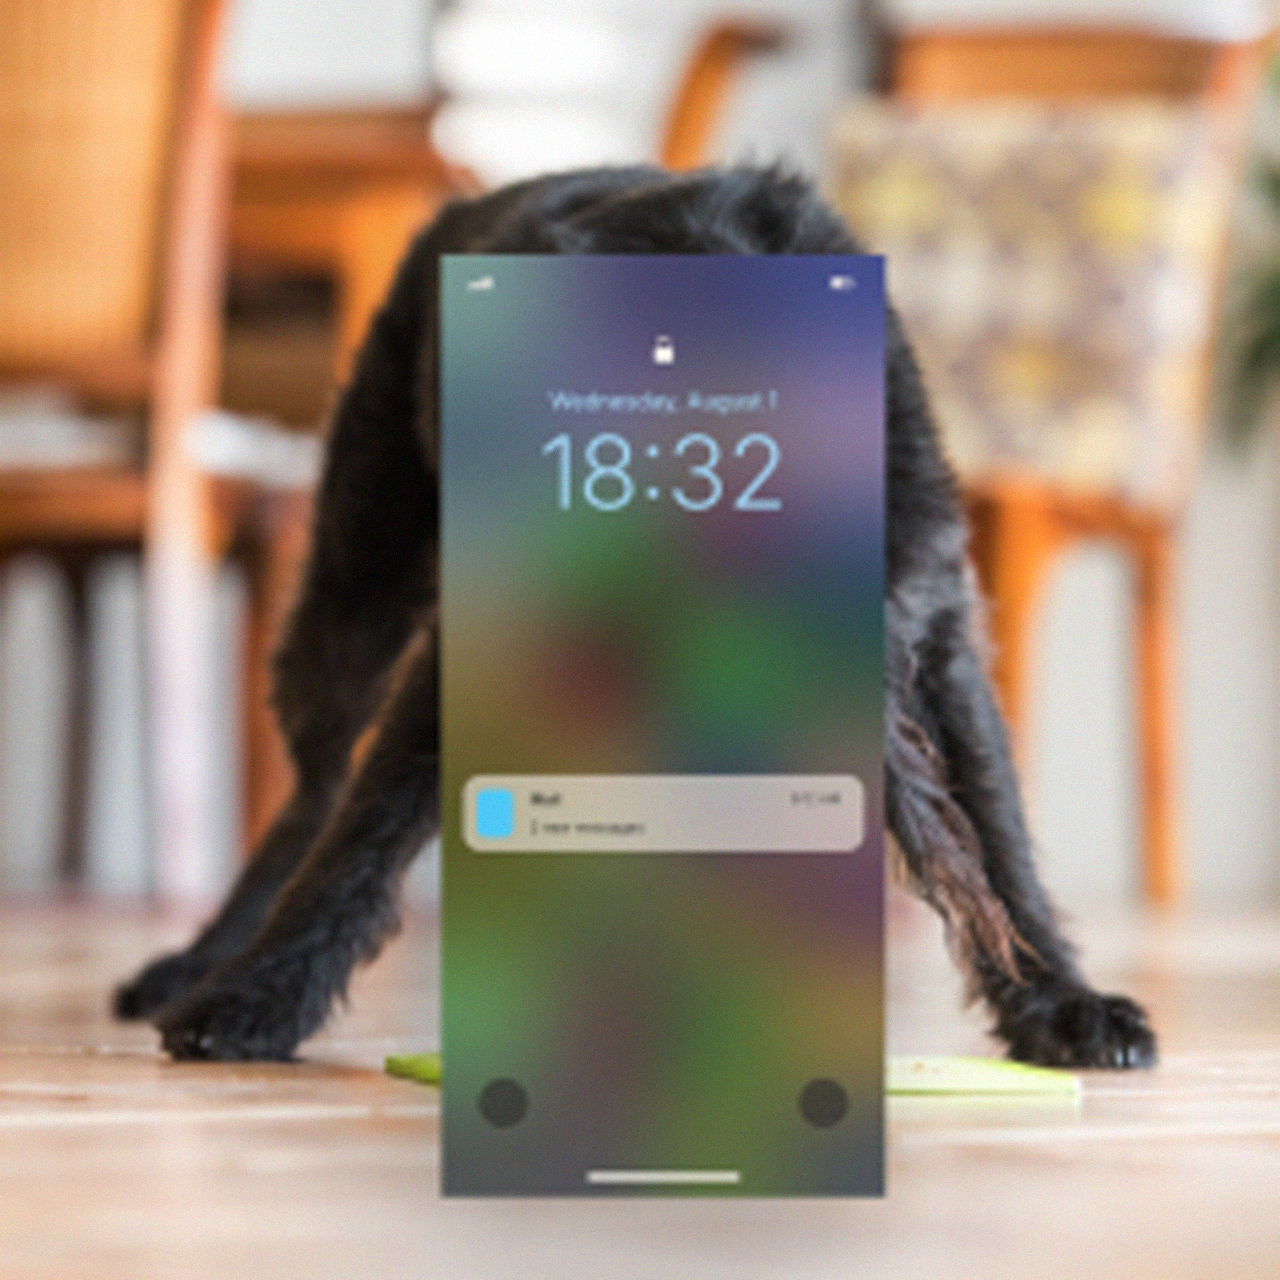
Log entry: **18:32**
